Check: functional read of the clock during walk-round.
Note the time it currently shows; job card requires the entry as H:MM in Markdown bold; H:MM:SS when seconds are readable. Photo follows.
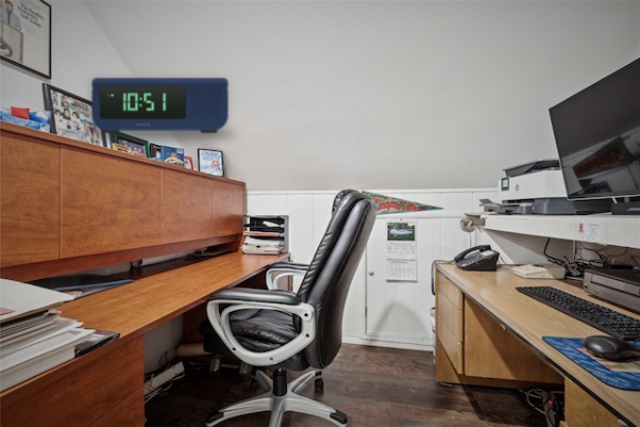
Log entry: **10:51**
